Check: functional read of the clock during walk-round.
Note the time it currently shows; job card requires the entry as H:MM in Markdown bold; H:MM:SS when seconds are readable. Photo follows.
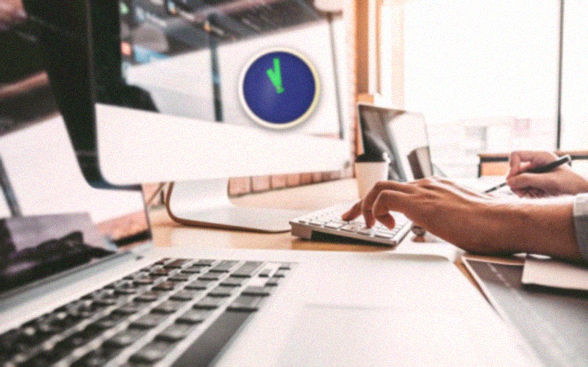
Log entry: **10:59**
